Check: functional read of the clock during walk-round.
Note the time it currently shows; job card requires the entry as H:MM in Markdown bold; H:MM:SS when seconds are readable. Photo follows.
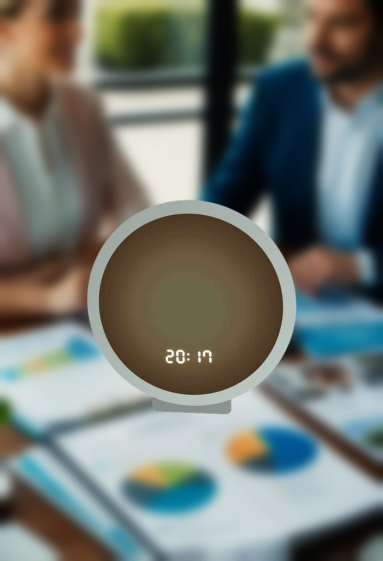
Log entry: **20:17**
